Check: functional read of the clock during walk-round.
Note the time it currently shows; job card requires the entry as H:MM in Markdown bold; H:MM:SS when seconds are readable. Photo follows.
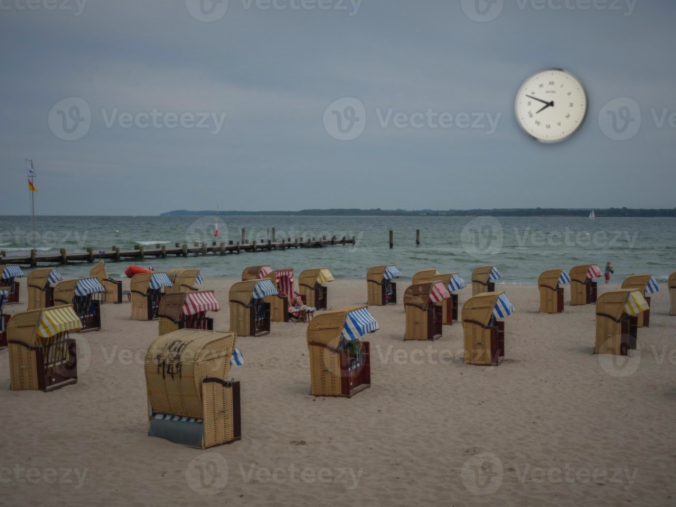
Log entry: **7:48**
